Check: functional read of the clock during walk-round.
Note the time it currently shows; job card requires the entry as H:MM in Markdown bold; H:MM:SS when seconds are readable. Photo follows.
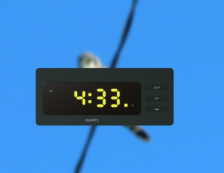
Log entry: **4:33**
